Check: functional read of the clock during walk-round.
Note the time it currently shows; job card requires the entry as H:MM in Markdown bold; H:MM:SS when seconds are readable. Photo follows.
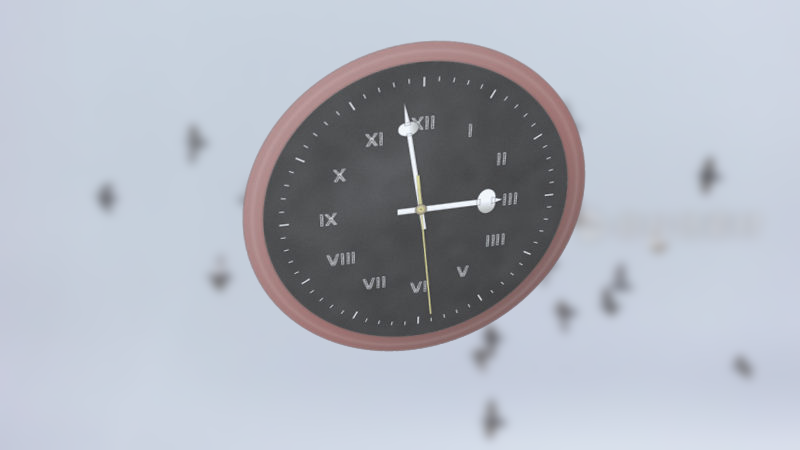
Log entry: **2:58:29**
